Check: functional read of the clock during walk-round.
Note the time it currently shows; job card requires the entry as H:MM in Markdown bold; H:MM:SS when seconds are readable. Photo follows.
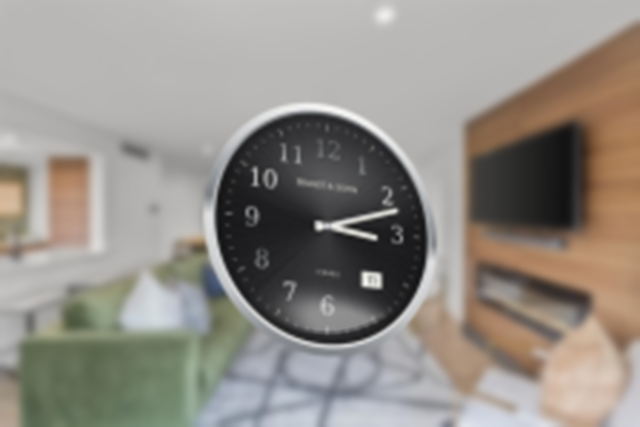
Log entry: **3:12**
